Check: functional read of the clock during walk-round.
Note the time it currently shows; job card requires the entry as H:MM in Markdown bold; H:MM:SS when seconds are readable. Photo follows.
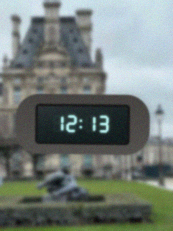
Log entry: **12:13**
